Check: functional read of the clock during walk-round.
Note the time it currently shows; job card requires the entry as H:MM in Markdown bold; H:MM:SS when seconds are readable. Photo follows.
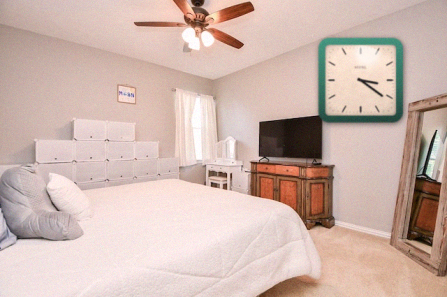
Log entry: **3:21**
